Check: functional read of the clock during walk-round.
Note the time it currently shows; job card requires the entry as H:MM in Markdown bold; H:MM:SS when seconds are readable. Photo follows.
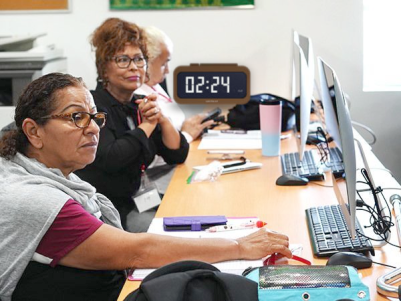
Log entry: **2:24**
